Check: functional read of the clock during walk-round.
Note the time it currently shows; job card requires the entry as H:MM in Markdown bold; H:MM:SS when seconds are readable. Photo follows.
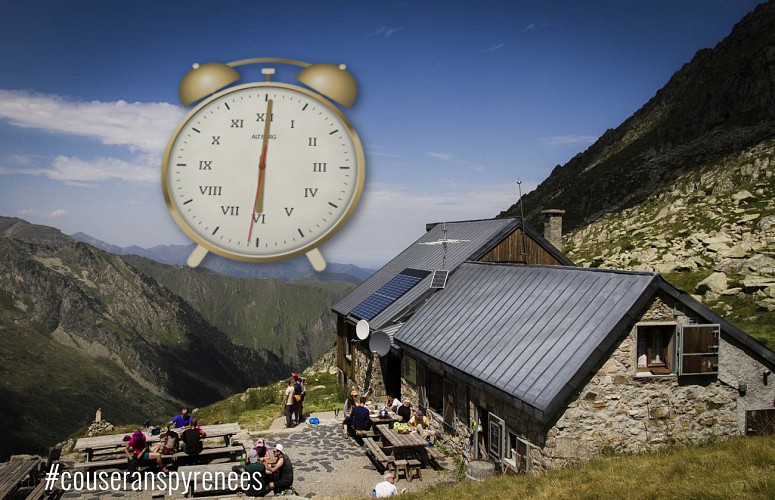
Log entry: **6:00:31**
